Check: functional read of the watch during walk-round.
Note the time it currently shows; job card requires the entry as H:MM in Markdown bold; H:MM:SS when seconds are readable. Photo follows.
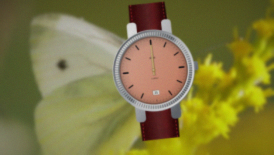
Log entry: **12:00**
